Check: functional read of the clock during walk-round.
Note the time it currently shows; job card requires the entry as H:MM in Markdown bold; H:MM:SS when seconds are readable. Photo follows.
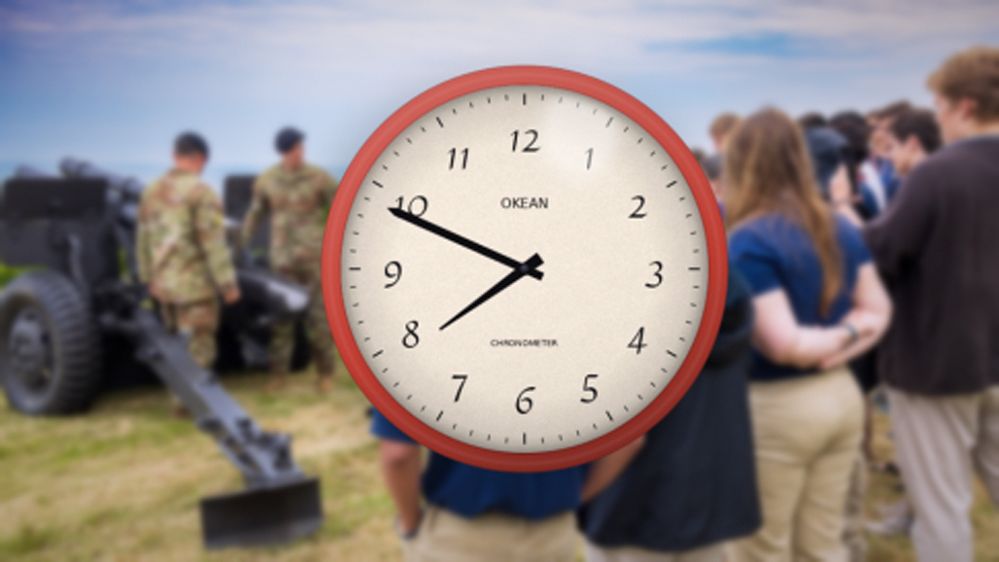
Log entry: **7:49**
